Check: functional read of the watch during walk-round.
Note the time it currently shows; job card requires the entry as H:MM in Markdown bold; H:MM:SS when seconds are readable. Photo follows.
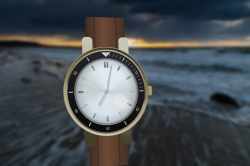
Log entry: **7:02**
